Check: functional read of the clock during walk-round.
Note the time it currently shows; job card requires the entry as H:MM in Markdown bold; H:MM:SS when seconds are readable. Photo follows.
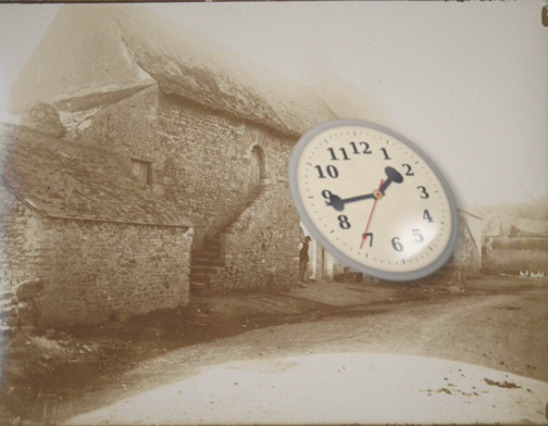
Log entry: **1:43:36**
